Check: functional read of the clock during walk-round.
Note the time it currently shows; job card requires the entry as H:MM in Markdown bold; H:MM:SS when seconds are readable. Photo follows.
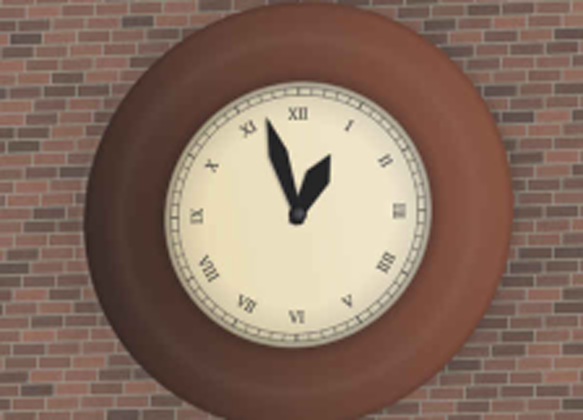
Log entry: **12:57**
